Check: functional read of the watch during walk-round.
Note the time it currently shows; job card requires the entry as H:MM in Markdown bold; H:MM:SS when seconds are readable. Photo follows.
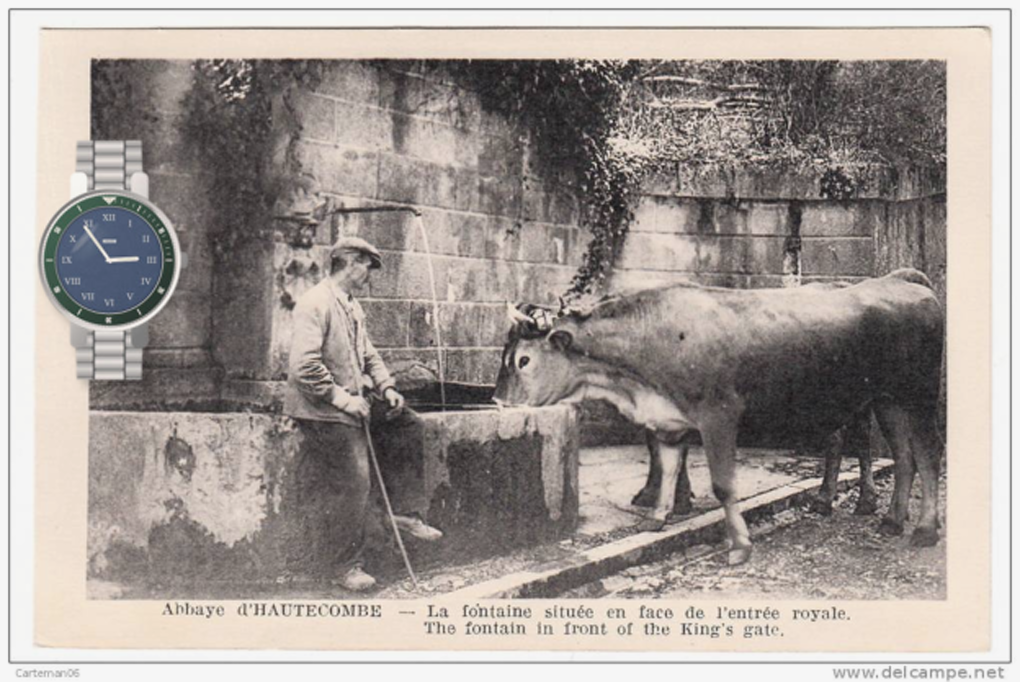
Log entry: **2:54**
